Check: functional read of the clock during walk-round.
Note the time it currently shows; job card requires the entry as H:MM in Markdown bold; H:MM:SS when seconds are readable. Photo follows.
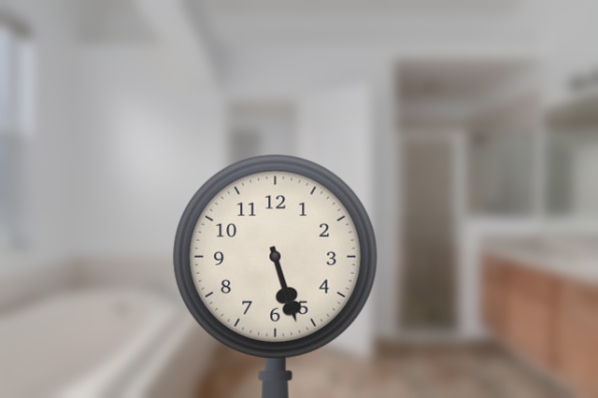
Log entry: **5:27**
